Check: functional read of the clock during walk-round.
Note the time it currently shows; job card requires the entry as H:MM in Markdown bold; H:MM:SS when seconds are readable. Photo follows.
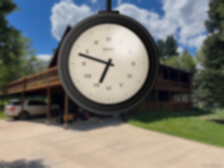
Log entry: **6:48**
